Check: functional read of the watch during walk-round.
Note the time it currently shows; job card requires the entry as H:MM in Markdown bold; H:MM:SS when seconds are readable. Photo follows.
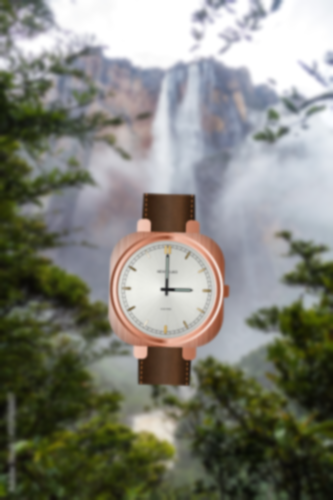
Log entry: **3:00**
